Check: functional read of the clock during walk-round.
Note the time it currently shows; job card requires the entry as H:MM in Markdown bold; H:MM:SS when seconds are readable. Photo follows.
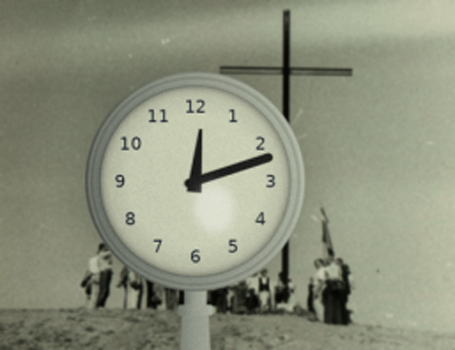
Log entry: **12:12**
